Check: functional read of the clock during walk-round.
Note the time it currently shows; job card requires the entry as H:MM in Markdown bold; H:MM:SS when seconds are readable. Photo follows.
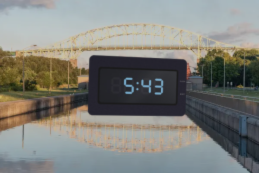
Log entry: **5:43**
